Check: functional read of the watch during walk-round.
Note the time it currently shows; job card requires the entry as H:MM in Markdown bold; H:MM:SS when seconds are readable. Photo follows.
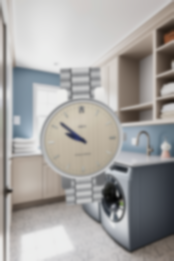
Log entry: **9:52**
